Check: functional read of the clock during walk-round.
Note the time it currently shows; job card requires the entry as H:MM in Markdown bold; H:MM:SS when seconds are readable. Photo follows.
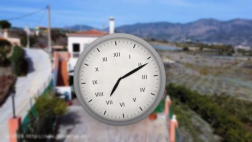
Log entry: **7:11**
